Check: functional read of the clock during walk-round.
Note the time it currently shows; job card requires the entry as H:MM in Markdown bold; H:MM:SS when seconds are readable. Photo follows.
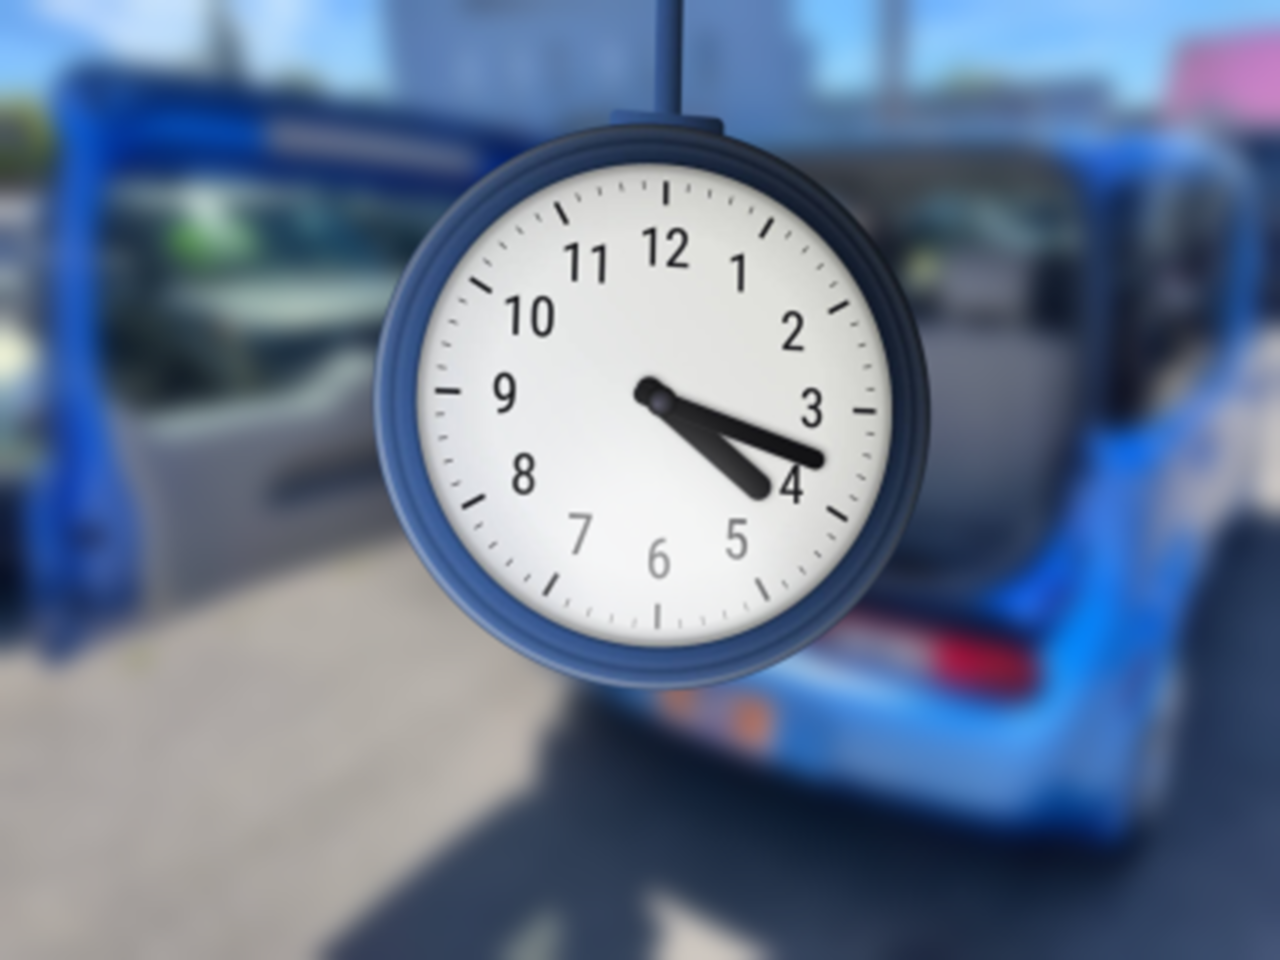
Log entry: **4:18**
